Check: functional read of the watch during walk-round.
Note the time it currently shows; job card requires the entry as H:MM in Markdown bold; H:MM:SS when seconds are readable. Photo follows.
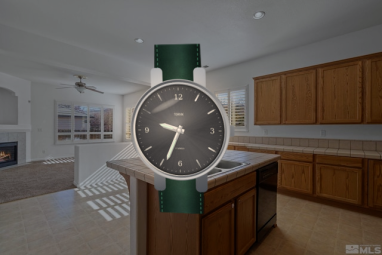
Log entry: **9:34**
